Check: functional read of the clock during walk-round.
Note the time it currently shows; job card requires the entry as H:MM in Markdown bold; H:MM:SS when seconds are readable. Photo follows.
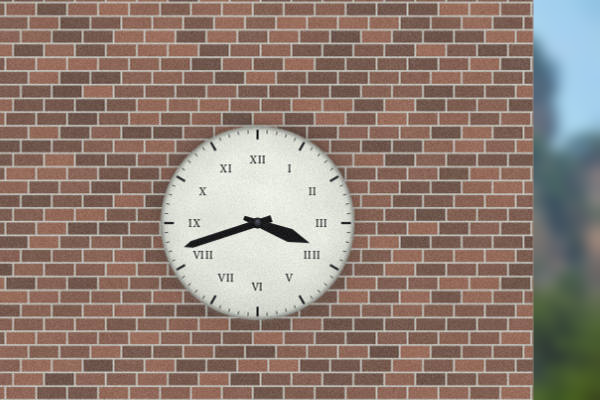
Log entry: **3:42**
